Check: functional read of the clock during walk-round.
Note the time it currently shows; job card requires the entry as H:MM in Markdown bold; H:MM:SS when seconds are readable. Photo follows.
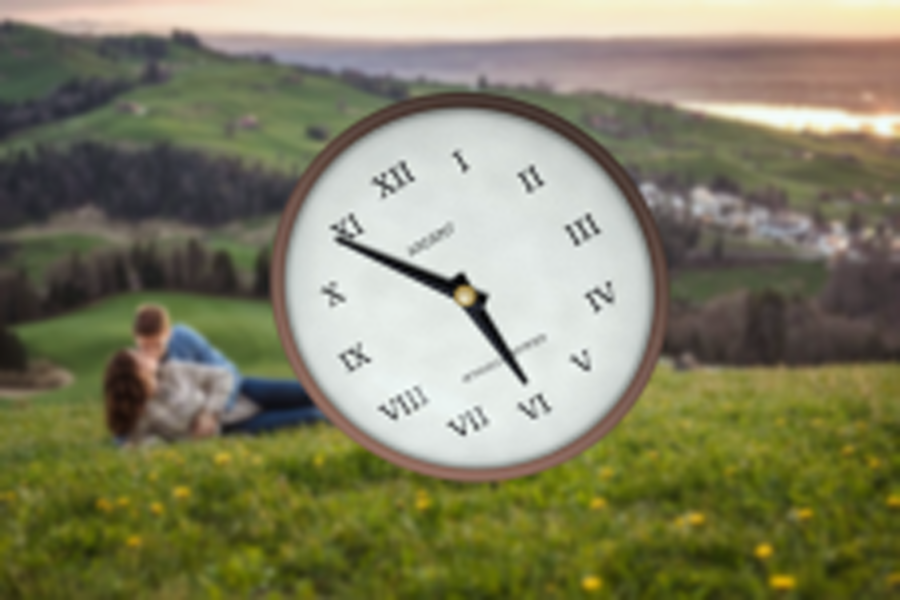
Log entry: **5:54**
